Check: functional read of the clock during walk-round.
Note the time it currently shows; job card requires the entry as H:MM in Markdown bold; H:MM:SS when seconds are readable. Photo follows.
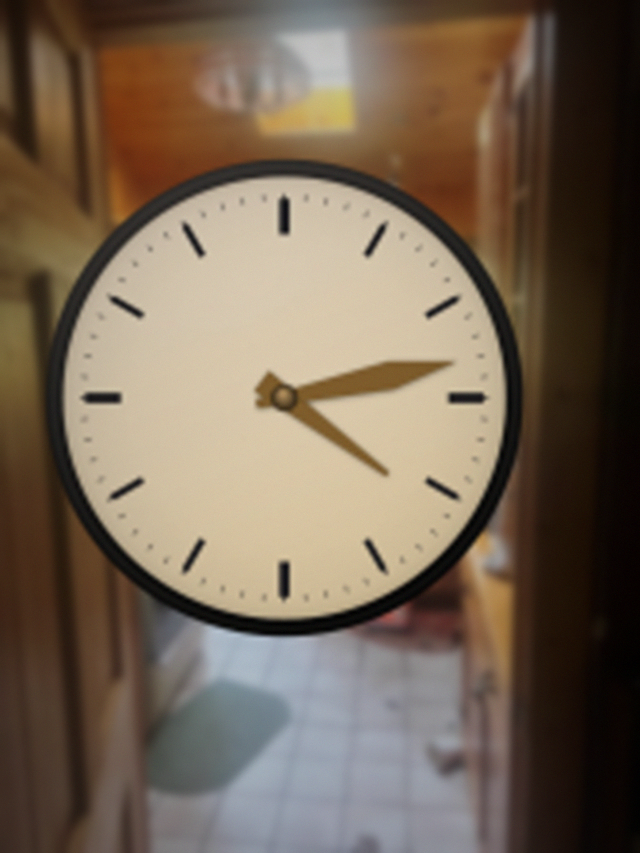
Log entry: **4:13**
